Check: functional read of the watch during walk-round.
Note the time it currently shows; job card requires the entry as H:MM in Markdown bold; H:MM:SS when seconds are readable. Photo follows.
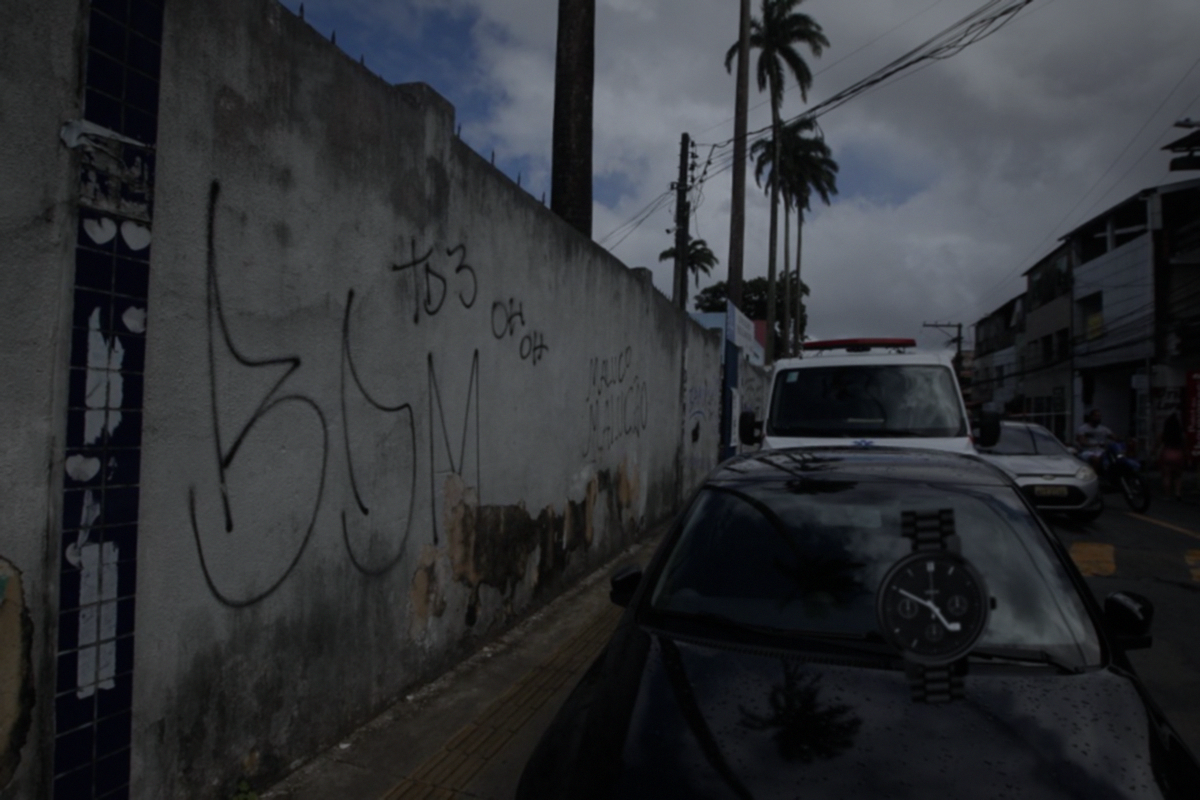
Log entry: **4:50**
